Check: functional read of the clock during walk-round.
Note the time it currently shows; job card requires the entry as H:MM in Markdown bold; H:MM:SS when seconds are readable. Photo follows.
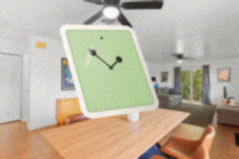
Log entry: **1:53**
